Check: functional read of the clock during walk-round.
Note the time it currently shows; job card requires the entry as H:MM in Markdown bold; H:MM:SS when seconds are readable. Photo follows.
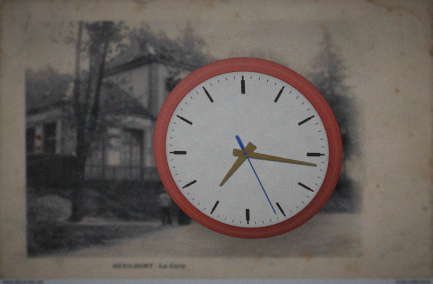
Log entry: **7:16:26**
